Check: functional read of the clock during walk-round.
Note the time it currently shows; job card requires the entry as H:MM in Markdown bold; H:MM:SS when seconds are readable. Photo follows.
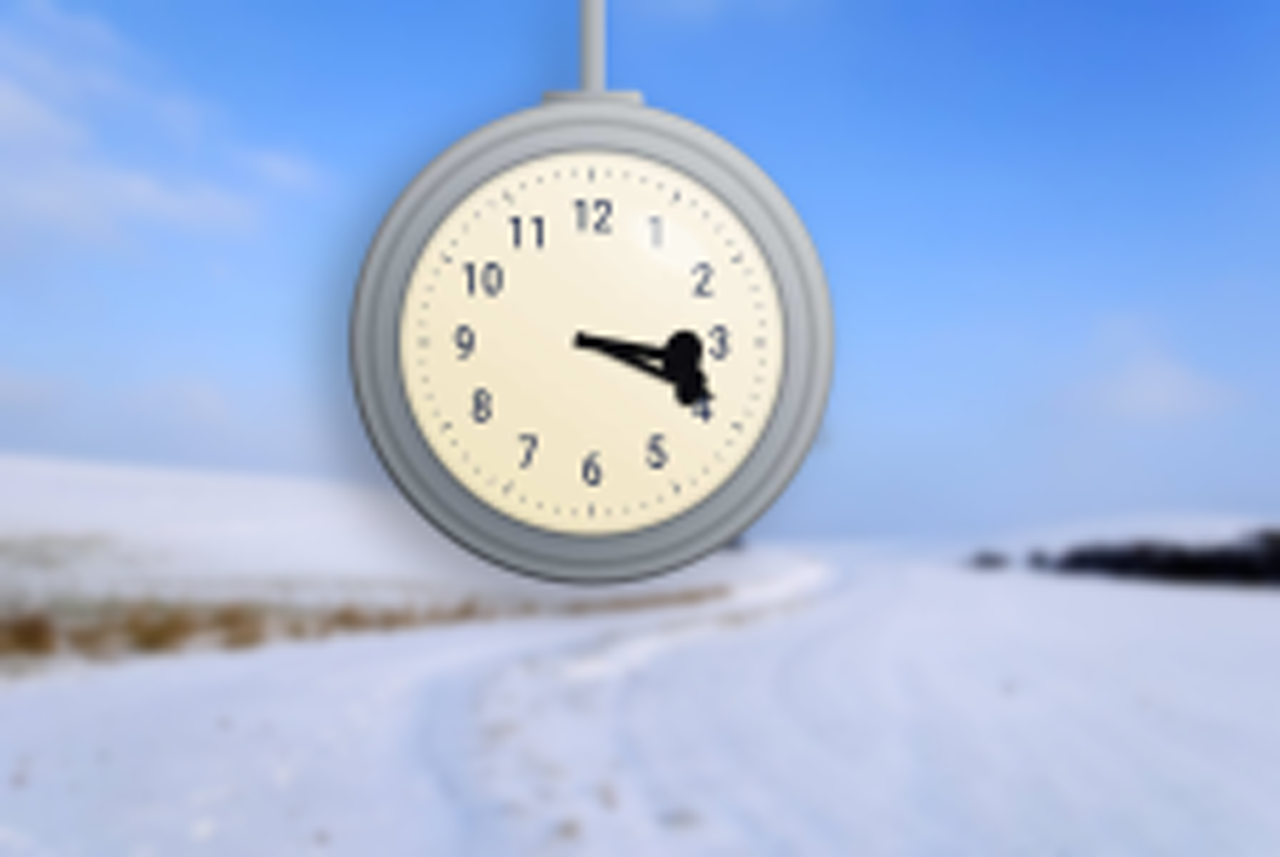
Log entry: **3:19**
